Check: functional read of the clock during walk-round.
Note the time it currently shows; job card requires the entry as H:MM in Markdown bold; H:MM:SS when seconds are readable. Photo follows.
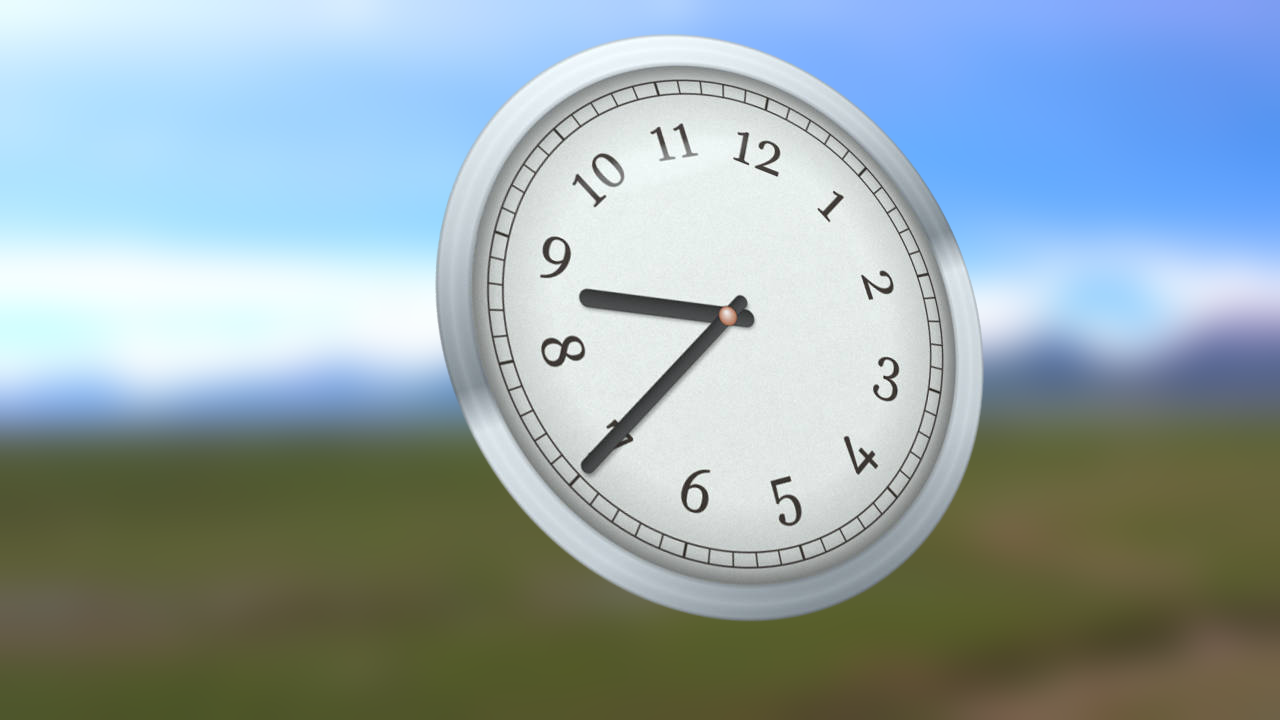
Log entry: **8:35**
